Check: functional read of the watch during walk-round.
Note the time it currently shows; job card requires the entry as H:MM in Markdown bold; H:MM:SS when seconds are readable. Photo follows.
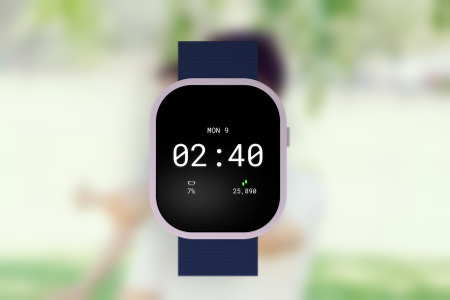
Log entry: **2:40**
